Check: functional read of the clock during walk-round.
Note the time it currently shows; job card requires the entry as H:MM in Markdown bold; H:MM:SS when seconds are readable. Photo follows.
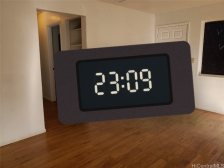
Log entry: **23:09**
